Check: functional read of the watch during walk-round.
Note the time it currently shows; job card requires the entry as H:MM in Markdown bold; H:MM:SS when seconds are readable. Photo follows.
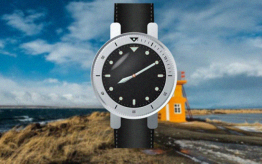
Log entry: **8:10**
